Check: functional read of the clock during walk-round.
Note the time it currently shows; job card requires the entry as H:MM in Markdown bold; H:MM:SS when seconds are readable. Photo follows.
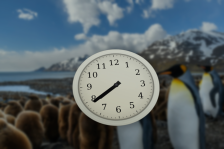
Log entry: **7:39**
